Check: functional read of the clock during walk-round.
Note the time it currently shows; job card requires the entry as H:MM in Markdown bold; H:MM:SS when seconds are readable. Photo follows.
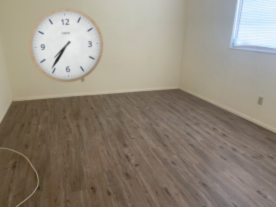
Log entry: **7:36**
